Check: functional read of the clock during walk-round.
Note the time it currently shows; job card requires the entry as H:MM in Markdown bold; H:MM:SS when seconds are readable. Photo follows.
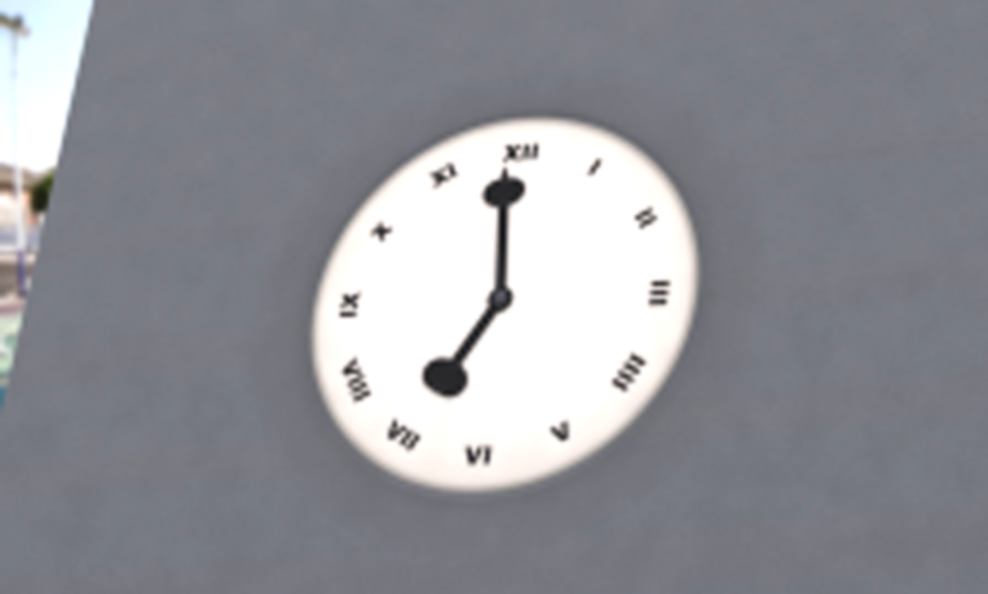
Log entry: **6:59**
